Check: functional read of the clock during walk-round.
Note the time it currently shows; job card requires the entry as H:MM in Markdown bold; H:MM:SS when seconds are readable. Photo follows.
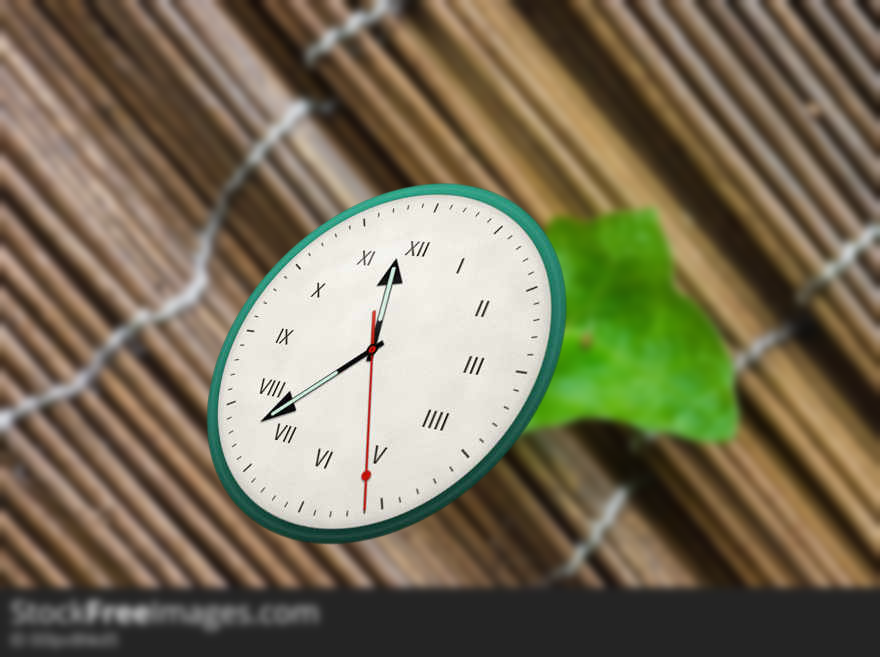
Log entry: **11:37:26**
